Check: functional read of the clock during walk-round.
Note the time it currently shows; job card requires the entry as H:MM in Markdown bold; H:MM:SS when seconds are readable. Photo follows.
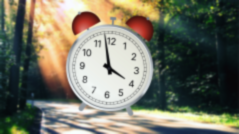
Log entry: **3:58**
